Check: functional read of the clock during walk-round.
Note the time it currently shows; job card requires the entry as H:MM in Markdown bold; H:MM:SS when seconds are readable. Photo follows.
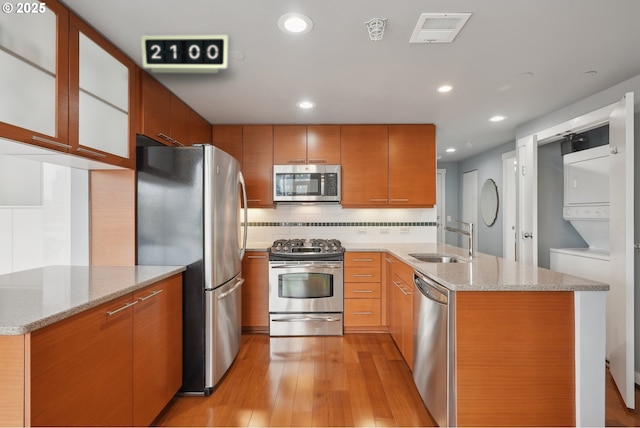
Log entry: **21:00**
